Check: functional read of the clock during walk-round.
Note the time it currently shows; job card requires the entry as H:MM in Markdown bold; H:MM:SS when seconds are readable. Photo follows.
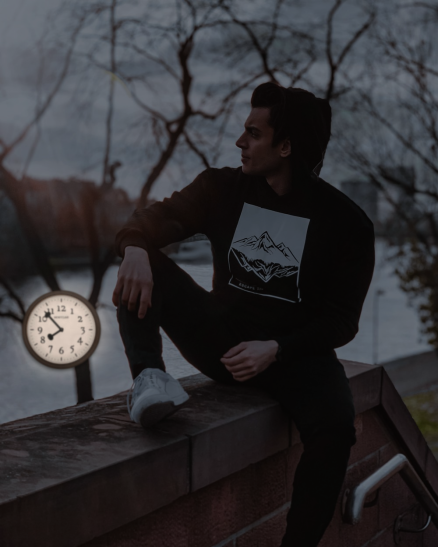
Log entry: **7:53**
